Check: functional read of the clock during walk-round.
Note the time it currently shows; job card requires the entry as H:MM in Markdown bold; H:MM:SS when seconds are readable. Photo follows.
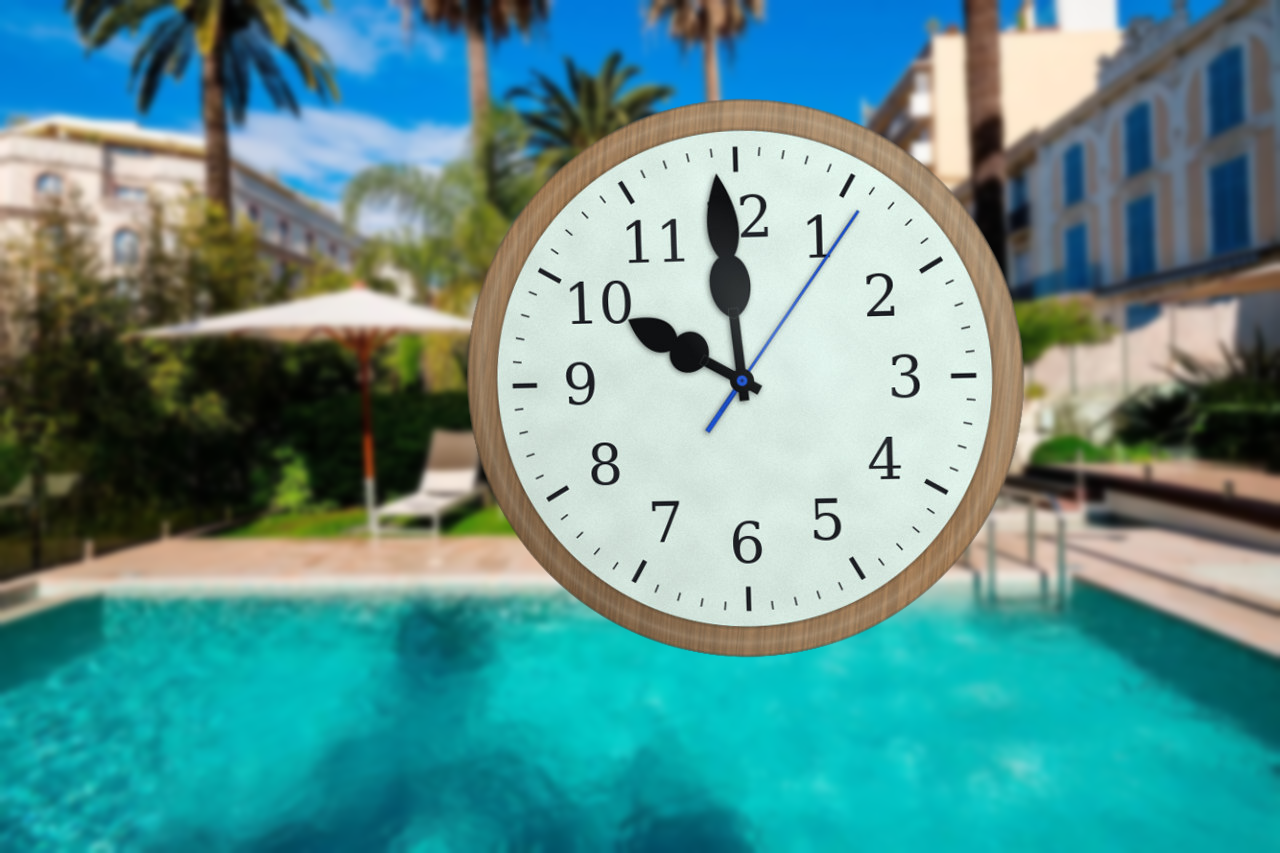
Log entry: **9:59:06**
